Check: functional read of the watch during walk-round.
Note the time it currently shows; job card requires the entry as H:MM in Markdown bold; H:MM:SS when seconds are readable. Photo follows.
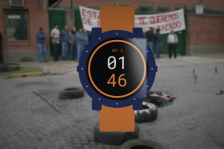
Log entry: **1:46**
